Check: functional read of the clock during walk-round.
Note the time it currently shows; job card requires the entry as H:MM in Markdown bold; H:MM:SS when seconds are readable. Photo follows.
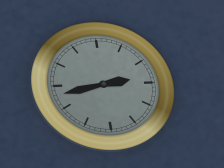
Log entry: **2:43**
